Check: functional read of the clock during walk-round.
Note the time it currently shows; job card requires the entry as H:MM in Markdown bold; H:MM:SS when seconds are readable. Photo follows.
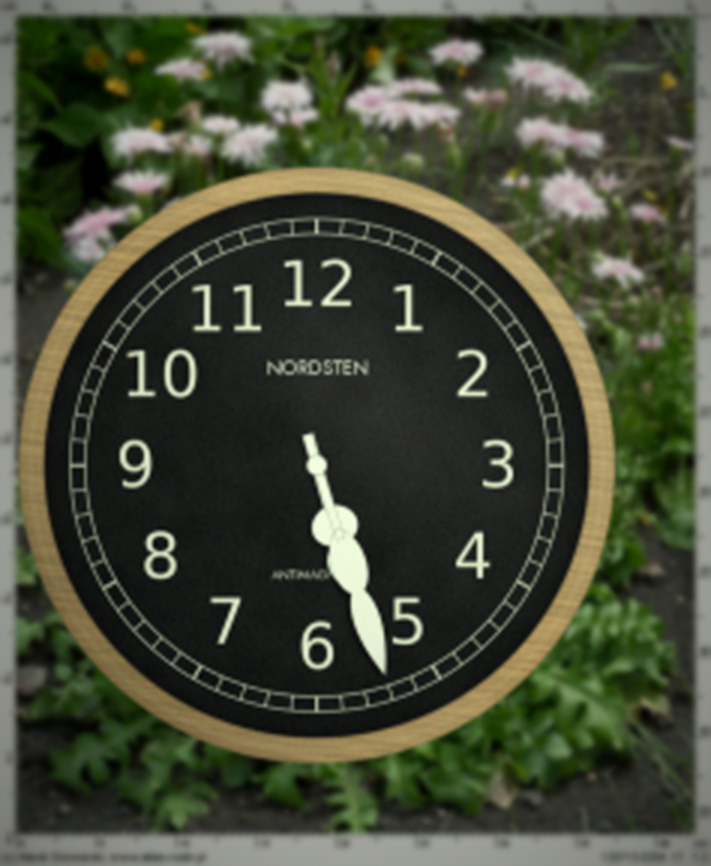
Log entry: **5:27**
